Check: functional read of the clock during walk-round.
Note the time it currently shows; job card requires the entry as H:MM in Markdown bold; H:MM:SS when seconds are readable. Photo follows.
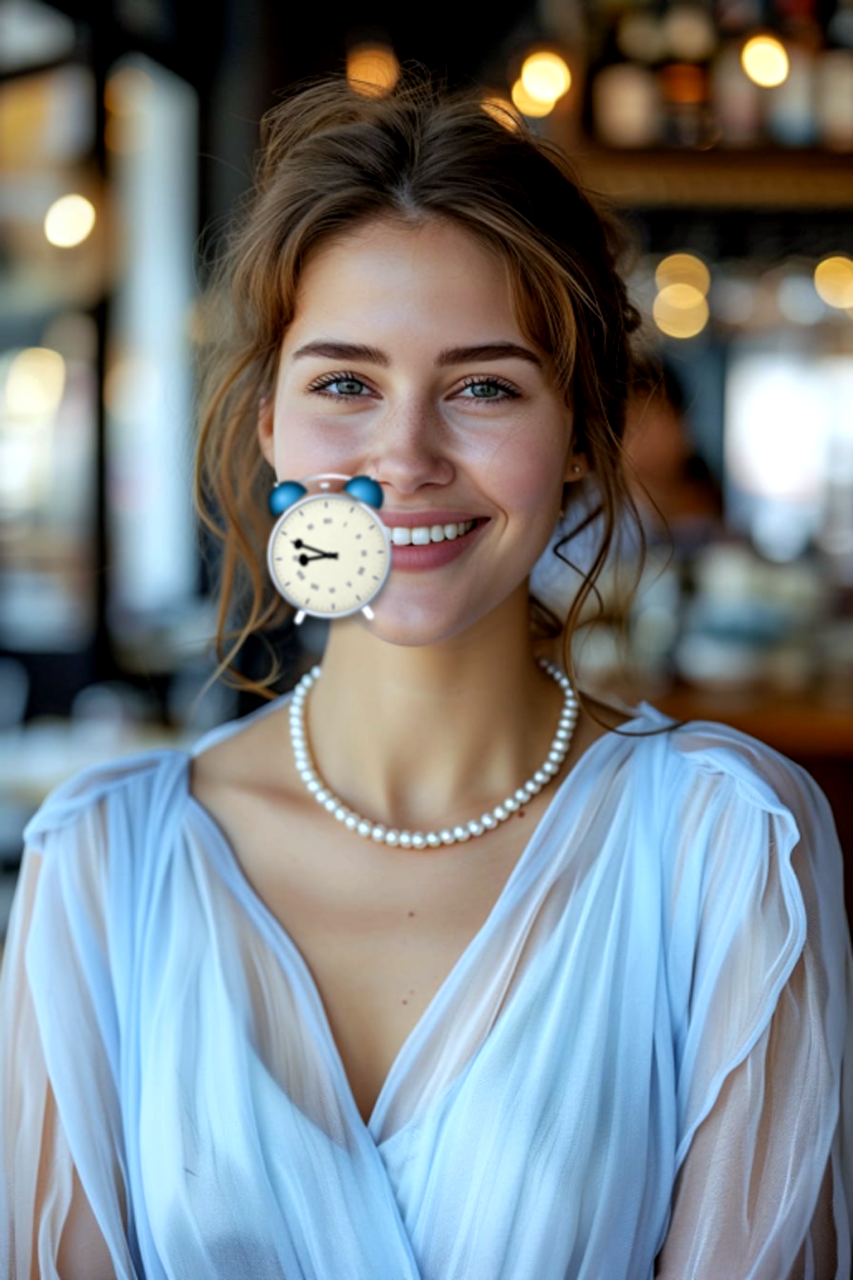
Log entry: **8:49**
